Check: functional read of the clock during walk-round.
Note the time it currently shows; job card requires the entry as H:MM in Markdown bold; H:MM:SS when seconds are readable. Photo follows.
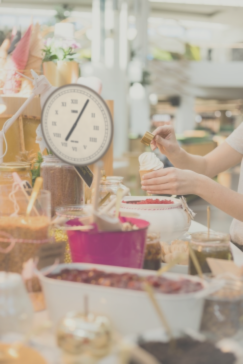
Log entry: **7:05**
